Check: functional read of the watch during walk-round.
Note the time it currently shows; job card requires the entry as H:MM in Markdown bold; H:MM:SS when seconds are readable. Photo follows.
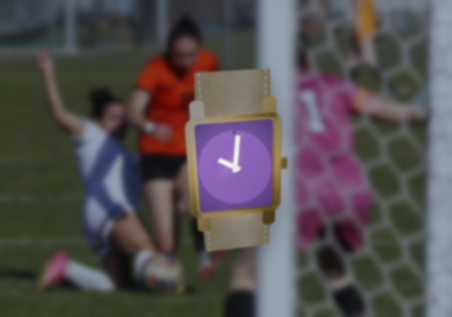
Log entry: **10:01**
